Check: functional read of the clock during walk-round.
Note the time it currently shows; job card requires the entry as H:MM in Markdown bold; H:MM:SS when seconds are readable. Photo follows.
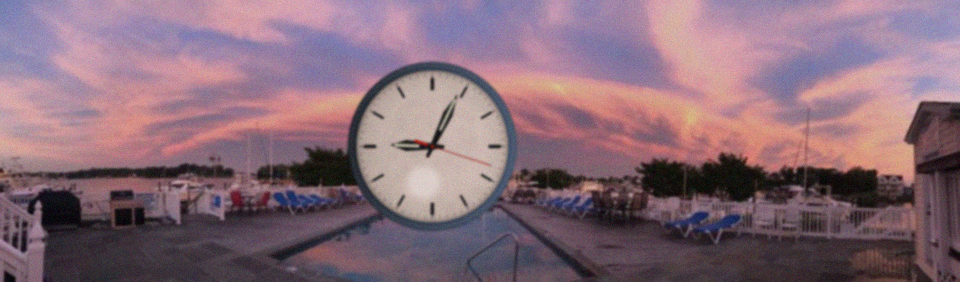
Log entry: **9:04:18**
